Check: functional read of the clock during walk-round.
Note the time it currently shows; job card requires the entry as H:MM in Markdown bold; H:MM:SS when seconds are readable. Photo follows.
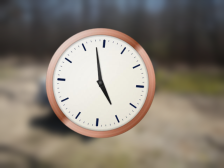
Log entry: **4:58**
